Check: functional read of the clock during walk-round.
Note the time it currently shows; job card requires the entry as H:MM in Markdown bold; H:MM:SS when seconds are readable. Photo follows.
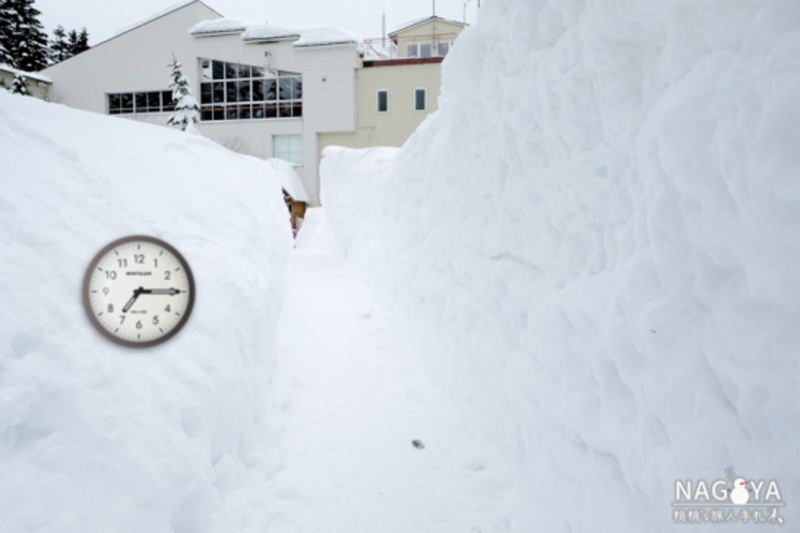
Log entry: **7:15**
